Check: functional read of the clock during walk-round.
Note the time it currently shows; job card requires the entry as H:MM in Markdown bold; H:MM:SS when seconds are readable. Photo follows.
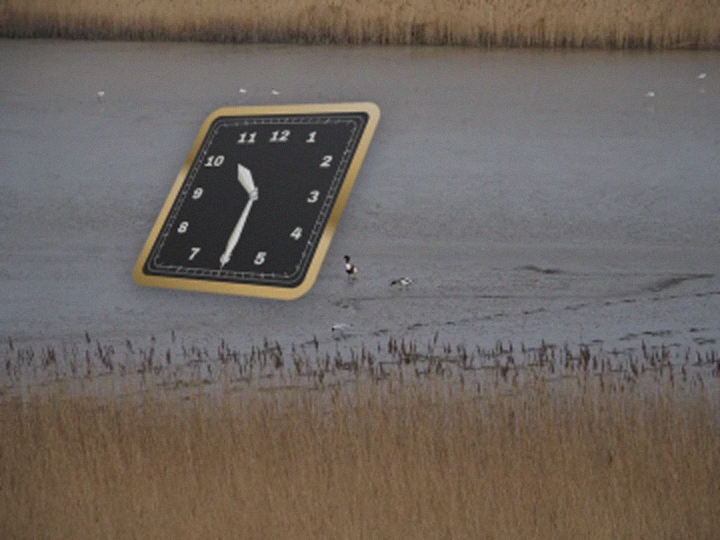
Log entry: **10:30**
